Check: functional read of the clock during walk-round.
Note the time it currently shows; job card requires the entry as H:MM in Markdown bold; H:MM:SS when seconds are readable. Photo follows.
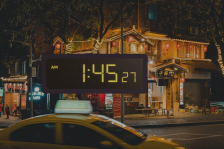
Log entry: **1:45:27**
